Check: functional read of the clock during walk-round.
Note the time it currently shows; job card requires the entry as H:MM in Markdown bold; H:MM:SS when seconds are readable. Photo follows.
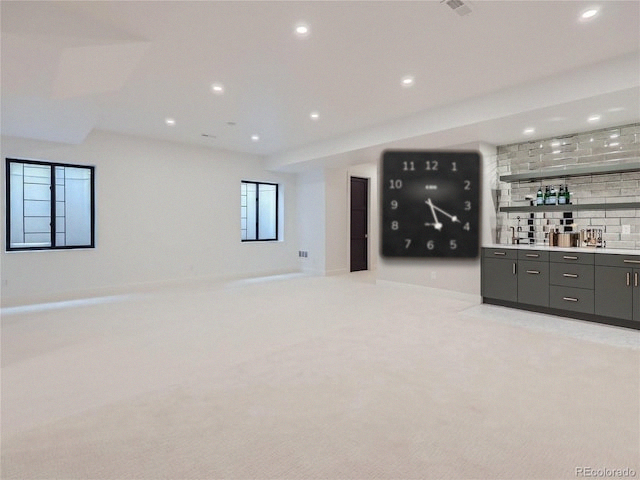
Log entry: **5:20**
